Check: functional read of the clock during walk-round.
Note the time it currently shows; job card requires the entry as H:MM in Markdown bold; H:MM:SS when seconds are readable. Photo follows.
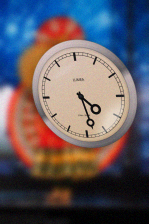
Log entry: **4:28**
